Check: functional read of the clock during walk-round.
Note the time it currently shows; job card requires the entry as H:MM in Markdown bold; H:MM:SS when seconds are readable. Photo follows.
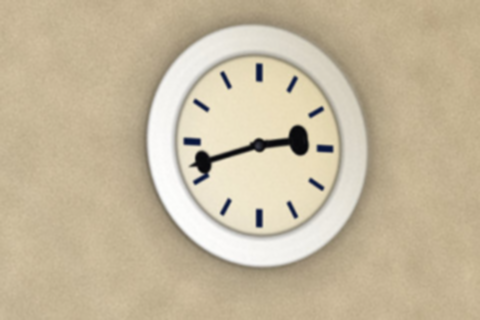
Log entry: **2:42**
